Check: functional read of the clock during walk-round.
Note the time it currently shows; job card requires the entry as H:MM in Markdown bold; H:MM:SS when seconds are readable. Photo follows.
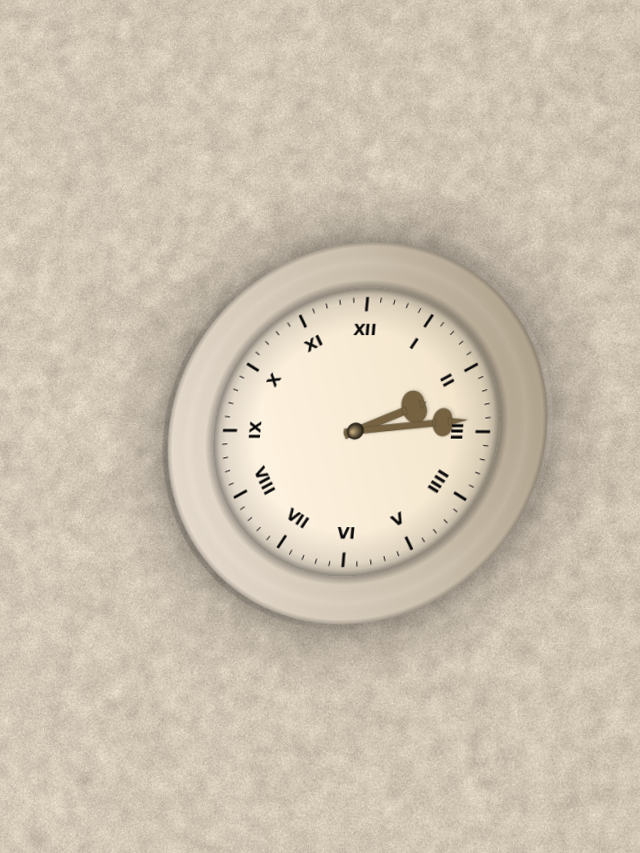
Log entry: **2:14**
